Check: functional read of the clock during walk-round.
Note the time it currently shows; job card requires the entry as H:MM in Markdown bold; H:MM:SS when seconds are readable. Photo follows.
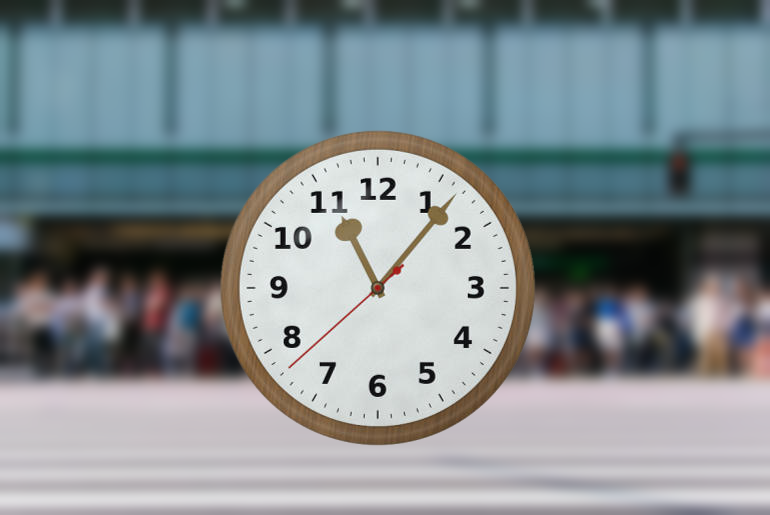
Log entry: **11:06:38**
